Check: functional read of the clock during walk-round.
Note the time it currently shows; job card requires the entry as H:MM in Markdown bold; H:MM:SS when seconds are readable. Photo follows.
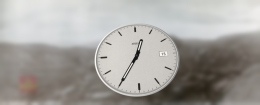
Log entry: **12:35**
